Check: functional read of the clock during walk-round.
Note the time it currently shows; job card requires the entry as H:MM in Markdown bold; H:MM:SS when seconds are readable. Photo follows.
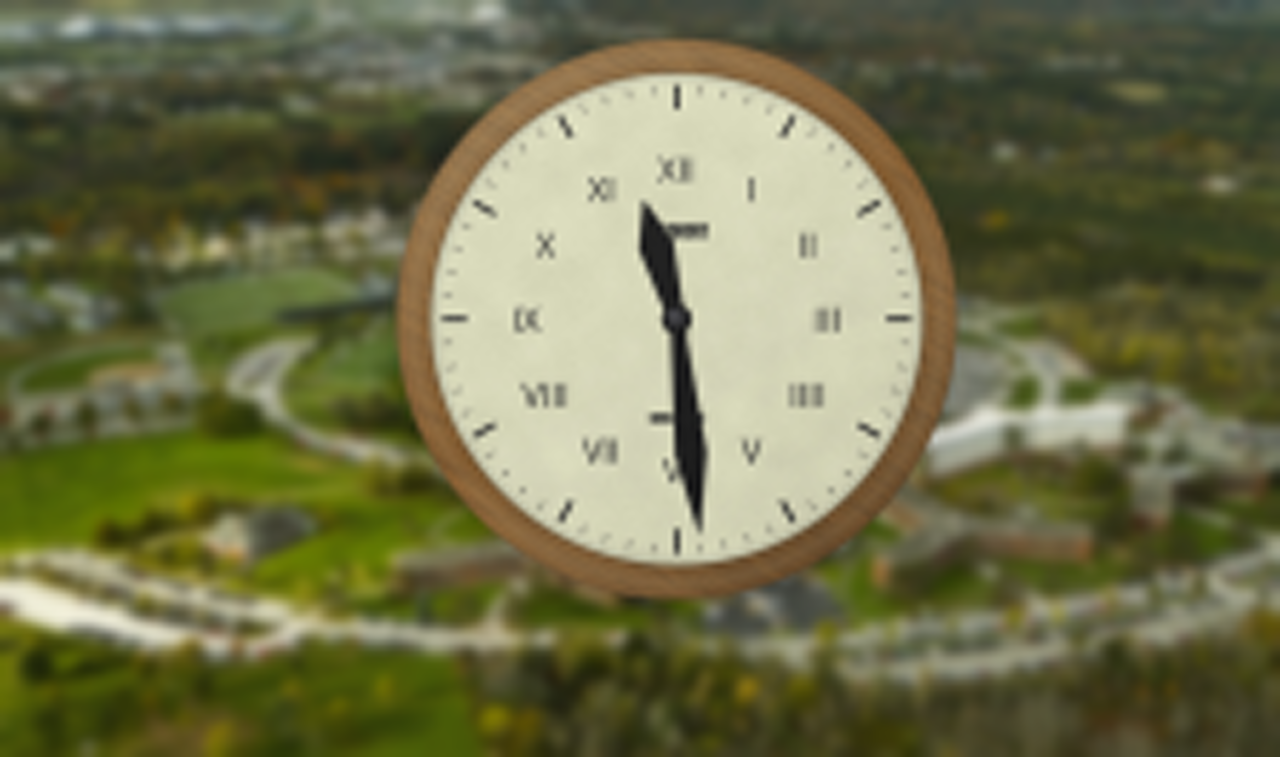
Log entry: **11:29**
